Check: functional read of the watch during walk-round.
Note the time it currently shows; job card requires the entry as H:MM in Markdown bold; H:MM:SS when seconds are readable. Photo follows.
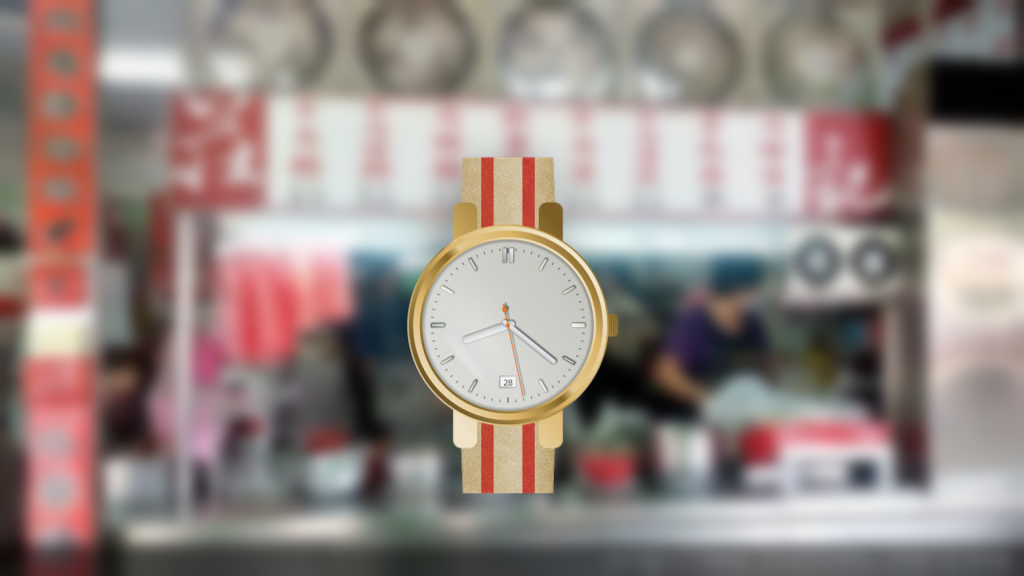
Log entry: **8:21:28**
